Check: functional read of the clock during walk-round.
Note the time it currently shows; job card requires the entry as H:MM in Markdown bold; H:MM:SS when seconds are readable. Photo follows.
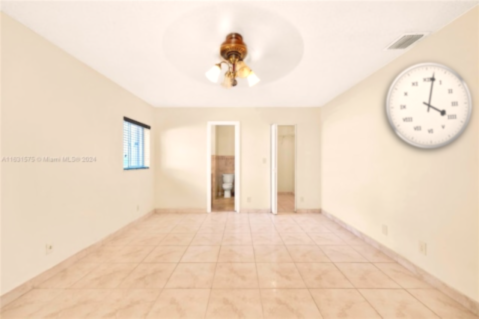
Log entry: **4:02**
